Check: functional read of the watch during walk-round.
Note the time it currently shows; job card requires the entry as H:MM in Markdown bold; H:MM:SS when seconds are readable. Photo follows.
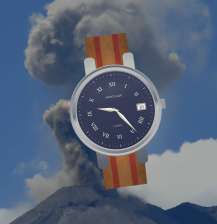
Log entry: **9:24**
